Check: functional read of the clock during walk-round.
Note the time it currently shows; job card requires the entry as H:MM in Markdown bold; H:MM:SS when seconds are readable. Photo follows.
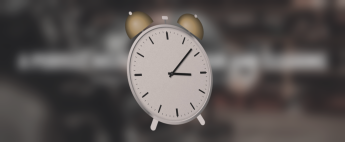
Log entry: **3:08**
